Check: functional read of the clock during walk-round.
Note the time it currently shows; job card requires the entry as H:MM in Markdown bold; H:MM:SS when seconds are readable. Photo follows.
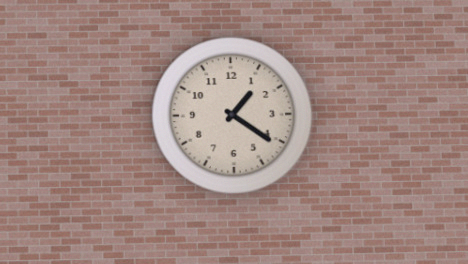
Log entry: **1:21**
